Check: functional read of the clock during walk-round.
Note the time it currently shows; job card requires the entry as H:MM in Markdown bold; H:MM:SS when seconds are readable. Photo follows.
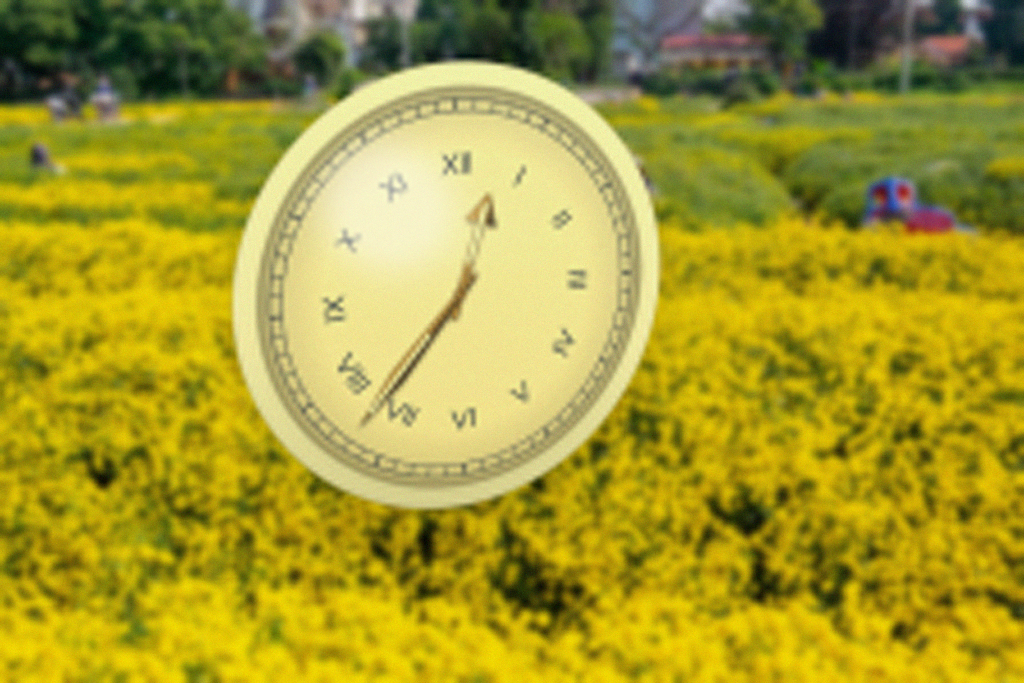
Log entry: **12:37**
